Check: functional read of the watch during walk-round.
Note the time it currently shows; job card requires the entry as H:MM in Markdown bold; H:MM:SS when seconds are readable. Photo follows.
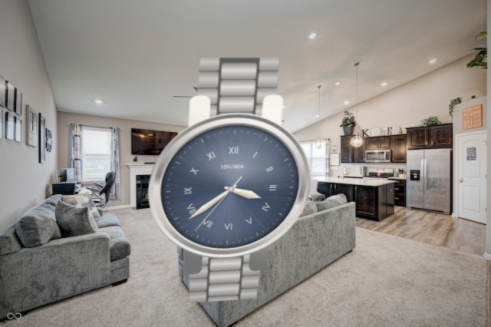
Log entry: **3:38:36**
